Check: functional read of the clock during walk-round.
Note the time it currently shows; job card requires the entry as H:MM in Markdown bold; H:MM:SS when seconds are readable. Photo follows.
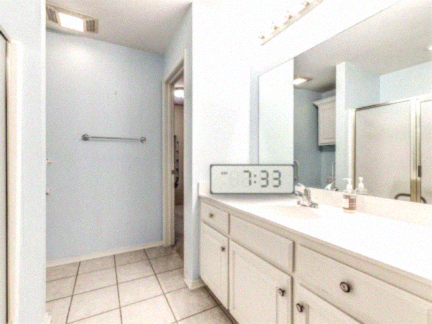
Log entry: **7:33**
